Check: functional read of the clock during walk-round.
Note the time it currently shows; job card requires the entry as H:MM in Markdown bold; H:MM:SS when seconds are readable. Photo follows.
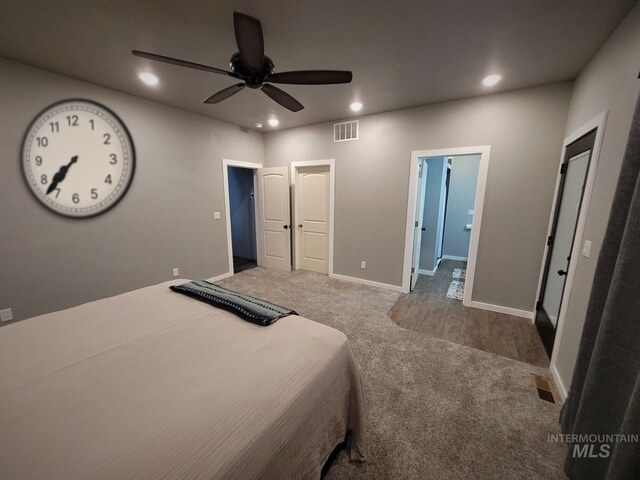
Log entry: **7:37**
